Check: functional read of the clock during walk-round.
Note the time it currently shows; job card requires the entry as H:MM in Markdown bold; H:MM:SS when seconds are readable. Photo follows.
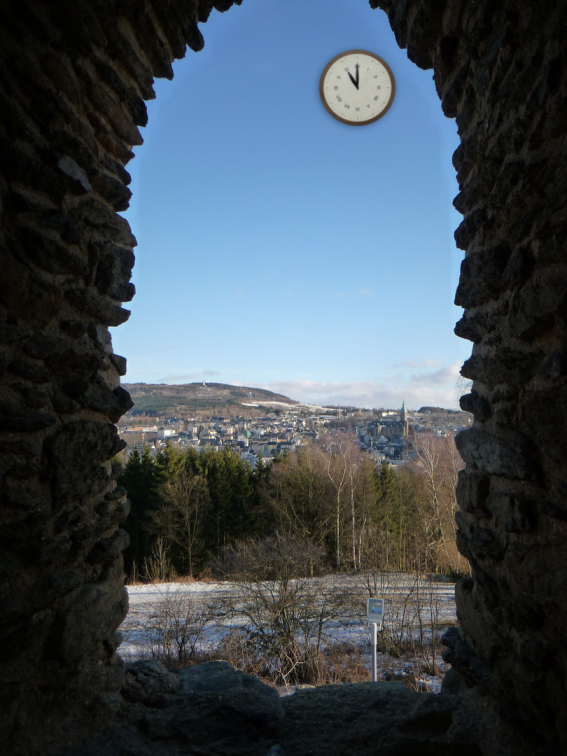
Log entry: **11:00**
